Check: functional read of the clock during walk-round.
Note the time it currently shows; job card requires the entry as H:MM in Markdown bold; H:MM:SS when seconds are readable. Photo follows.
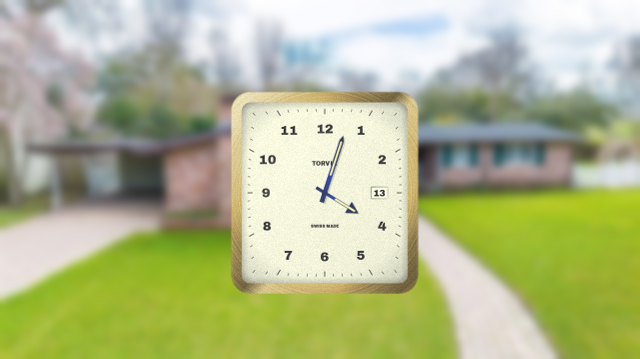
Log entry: **4:03**
